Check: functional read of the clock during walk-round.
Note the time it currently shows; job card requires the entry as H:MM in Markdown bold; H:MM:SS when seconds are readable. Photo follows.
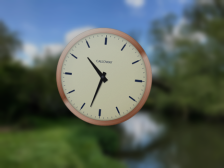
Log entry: **10:33**
